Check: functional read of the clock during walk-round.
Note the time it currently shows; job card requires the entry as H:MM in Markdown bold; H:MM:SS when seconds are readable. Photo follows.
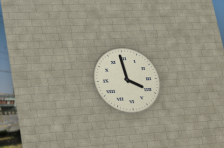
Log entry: **3:59**
